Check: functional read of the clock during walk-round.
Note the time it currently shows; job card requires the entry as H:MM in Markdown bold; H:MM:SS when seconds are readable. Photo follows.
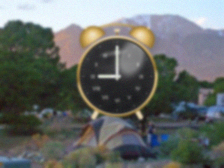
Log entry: **9:00**
